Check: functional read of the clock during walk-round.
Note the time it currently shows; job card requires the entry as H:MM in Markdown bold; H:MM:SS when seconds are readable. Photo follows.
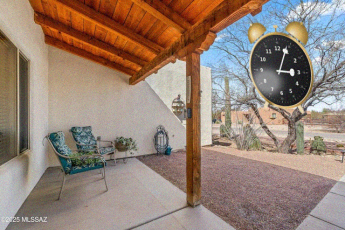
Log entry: **3:04**
